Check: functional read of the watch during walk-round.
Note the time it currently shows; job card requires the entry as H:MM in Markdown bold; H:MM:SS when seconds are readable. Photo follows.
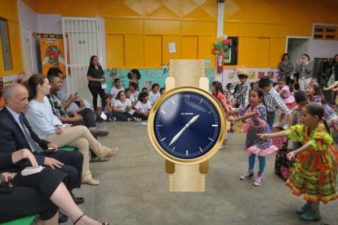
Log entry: **1:37**
